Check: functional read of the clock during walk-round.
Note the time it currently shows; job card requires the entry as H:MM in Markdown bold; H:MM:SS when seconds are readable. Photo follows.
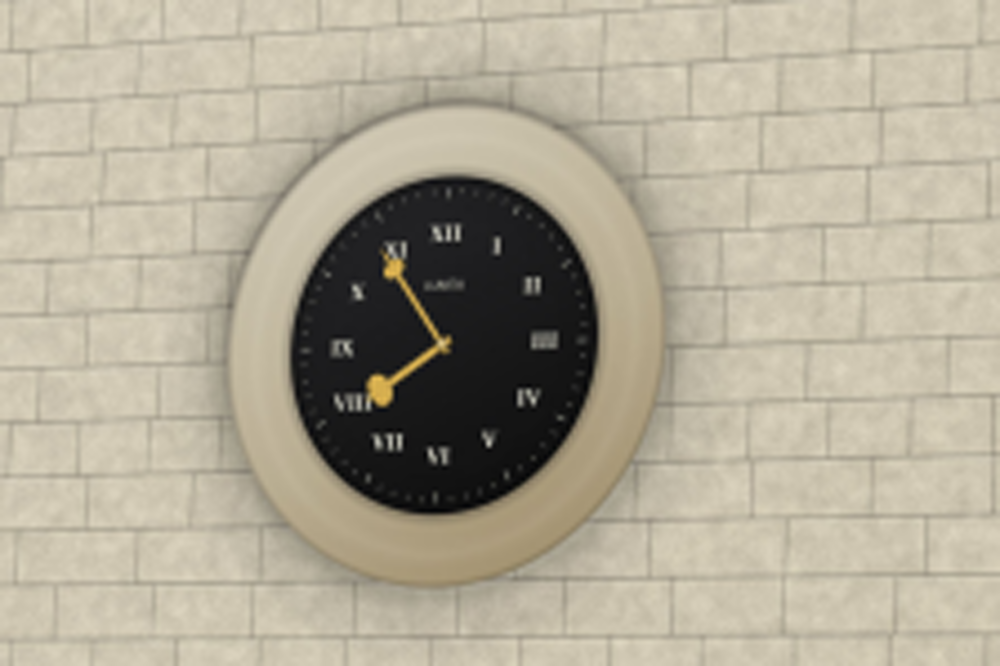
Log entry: **7:54**
